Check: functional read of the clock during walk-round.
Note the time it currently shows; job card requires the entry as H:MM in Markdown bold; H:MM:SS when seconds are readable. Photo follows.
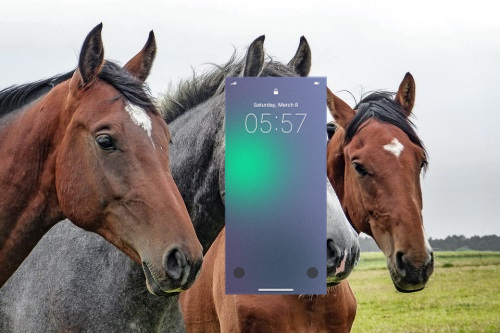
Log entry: **5:57**
